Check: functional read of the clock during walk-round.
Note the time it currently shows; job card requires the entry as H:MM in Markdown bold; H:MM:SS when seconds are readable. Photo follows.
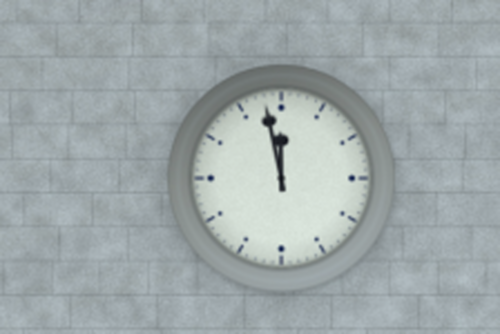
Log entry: **11:58**
